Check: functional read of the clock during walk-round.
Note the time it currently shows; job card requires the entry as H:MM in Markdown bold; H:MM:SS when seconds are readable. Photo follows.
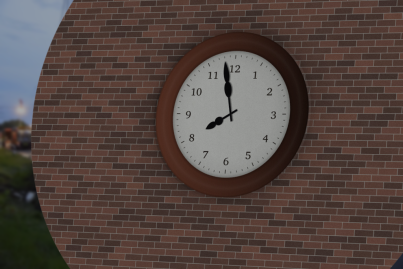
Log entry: **7:58**
